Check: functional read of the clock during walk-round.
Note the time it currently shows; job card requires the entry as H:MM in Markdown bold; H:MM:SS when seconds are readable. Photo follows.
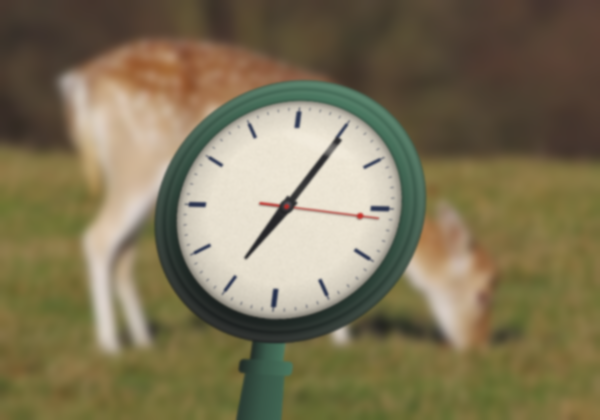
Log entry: **7:05:16**
